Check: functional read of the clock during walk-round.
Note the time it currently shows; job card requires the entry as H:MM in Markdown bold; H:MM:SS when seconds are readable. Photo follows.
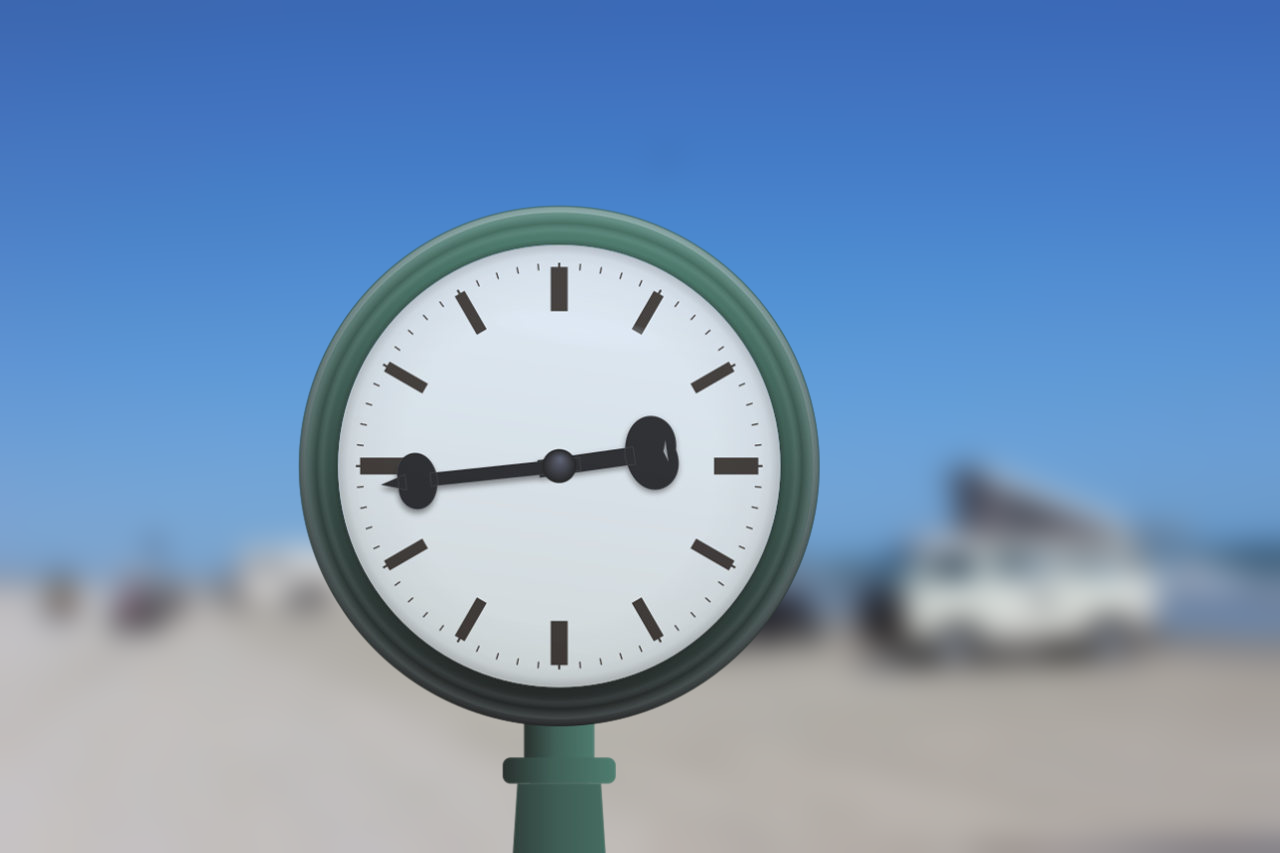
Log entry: **2:44**
